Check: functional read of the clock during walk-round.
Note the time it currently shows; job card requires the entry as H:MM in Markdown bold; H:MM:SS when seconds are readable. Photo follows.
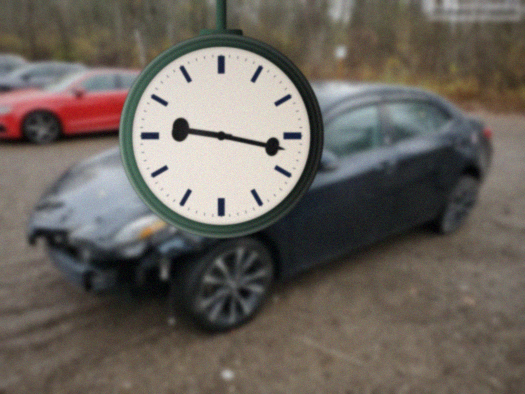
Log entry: **9:17**
